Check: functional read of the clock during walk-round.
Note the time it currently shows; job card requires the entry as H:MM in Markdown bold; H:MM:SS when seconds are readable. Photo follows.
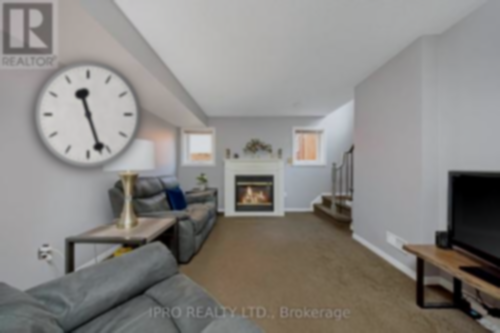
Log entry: **11:27**
